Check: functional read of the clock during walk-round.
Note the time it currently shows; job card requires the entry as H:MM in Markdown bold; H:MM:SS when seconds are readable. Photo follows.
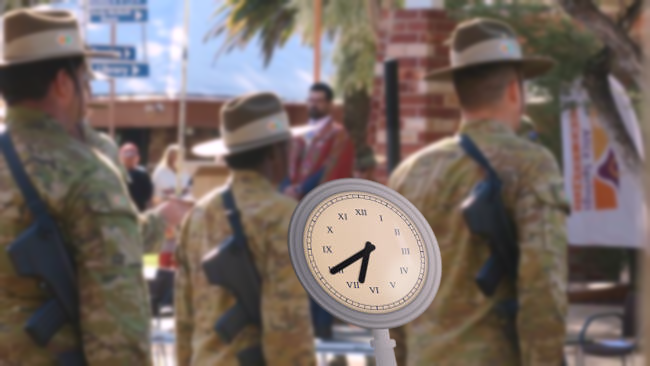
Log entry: **6:40**
